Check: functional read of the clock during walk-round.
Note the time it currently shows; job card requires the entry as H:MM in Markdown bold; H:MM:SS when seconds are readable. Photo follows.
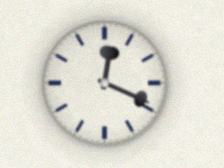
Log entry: **12:19**
